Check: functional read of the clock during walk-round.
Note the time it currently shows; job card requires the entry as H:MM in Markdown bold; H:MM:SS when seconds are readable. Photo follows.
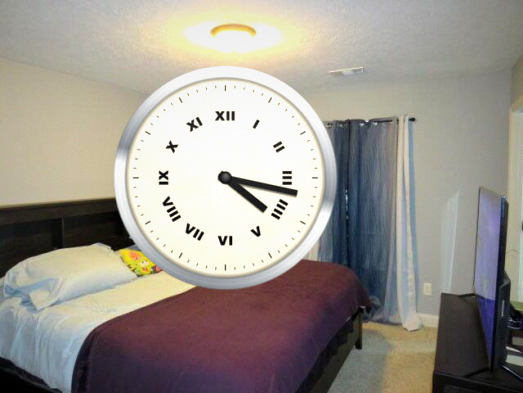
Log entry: **4:17**
